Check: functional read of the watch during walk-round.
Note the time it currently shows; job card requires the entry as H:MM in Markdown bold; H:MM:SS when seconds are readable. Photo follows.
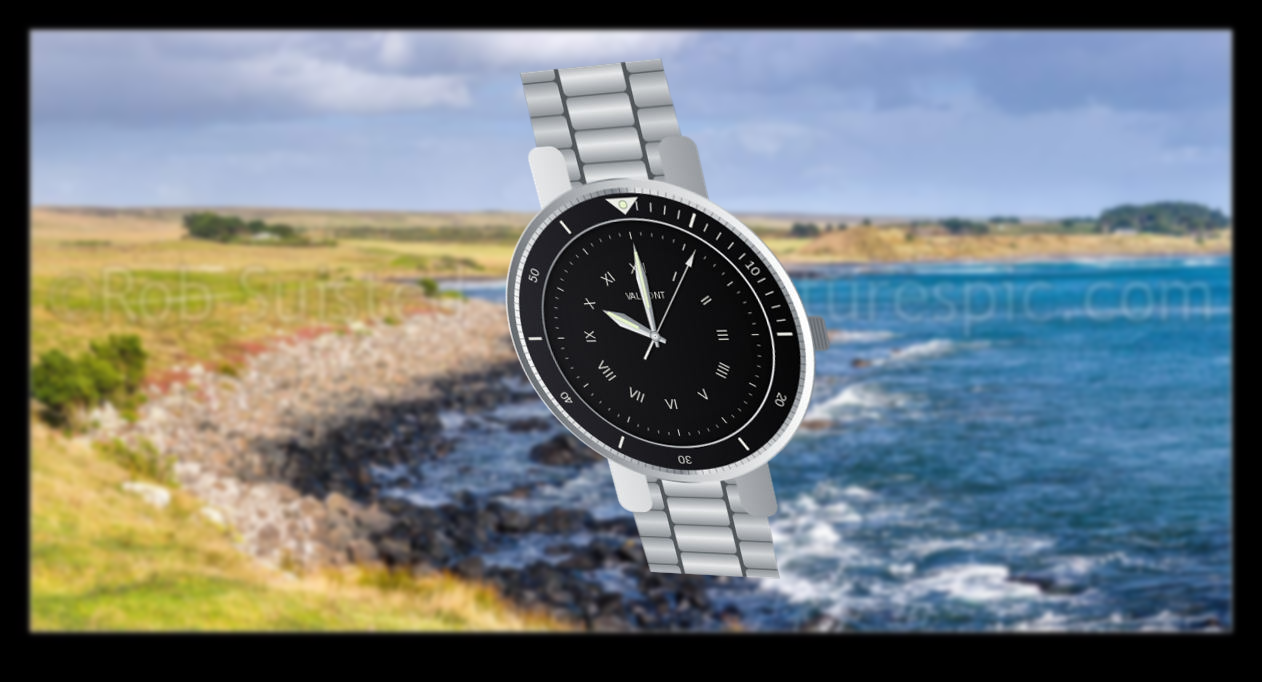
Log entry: **10:00:06**
